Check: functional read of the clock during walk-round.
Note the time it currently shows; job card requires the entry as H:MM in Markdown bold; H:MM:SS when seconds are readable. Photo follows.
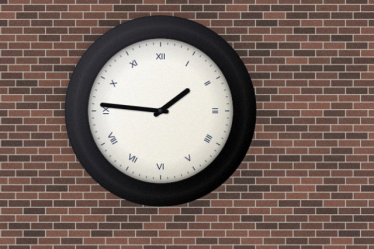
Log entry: **1:46**
